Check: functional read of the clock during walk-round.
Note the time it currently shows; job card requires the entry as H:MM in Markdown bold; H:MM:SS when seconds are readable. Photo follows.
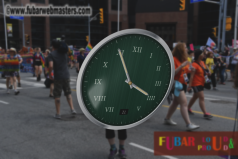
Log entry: **3:55**
